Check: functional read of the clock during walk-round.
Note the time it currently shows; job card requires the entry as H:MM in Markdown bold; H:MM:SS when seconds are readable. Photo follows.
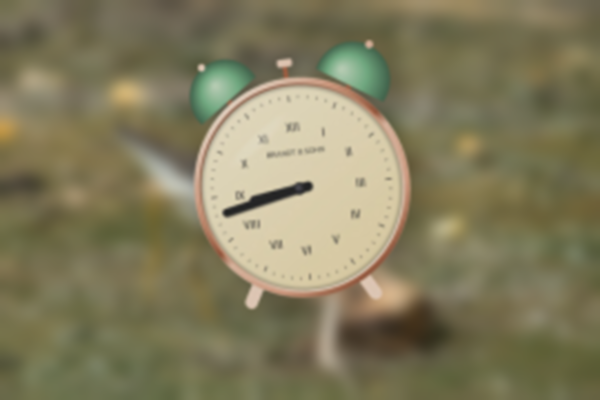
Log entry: **8:43**
